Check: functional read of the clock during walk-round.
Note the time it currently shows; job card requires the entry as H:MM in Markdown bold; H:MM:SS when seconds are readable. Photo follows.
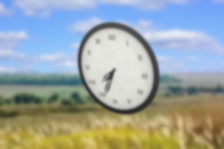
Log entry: **7:34**
